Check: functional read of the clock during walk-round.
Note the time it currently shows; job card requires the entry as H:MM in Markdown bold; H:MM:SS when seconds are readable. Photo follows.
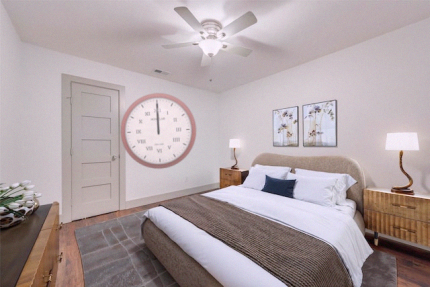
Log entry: **12:00**
